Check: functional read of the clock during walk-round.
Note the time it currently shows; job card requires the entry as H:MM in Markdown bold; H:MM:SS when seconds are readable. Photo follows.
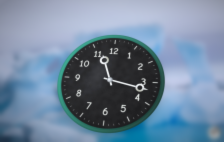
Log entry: **11:17**
